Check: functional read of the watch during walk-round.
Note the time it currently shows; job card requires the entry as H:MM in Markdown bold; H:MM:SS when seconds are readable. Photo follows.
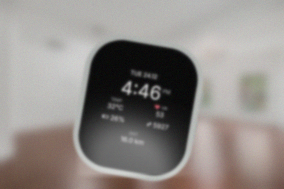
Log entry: **4:46**
